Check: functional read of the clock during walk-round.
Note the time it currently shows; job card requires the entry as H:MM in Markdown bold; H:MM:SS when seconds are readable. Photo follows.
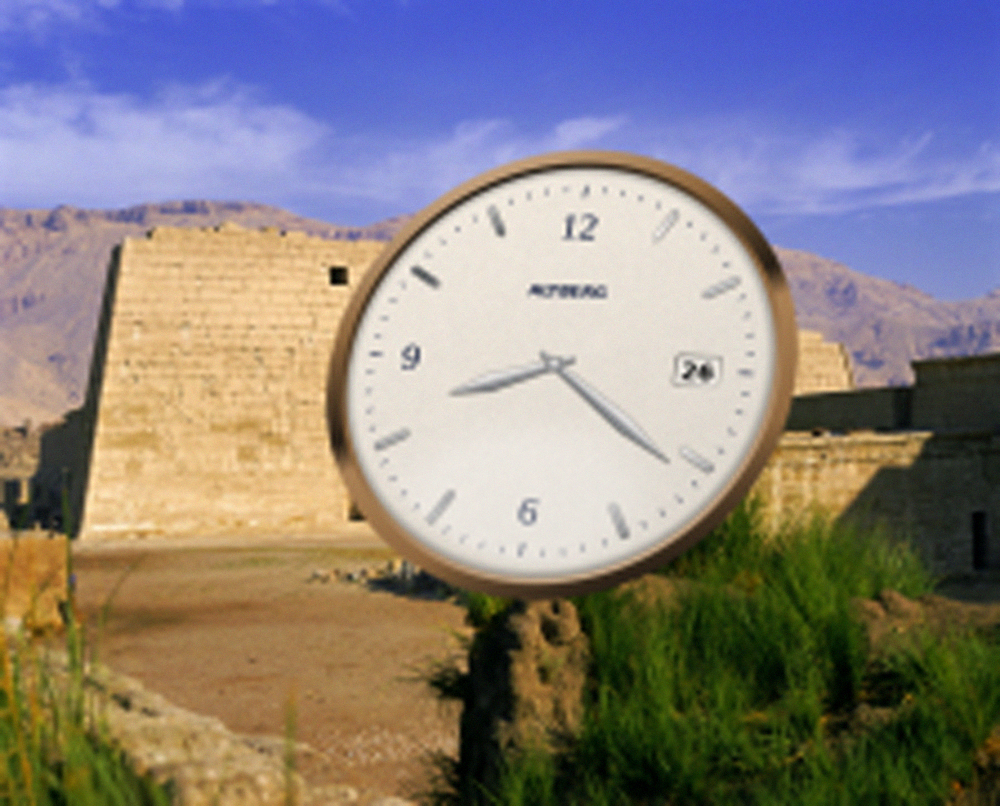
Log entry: **8:21**
